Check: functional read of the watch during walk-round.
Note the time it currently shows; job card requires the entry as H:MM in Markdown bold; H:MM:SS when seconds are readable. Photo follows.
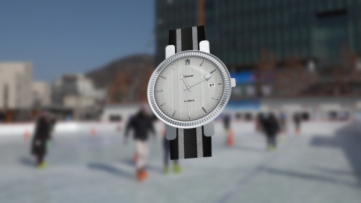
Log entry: **11:11**
